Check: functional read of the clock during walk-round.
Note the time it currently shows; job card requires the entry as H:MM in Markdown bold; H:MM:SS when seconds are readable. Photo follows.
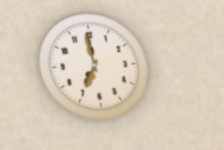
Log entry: **6:59**
